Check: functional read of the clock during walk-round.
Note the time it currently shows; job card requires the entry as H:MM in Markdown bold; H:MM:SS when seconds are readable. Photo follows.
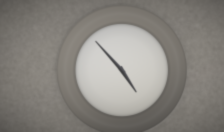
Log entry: **4:53**
